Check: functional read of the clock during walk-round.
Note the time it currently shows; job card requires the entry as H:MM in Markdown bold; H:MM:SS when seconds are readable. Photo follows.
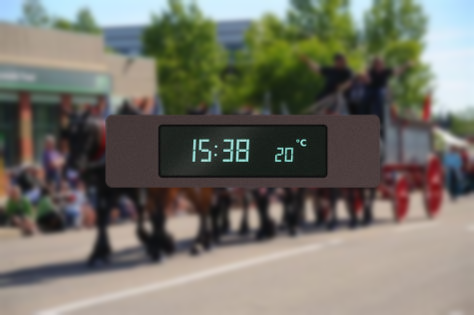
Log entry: **15:38**
